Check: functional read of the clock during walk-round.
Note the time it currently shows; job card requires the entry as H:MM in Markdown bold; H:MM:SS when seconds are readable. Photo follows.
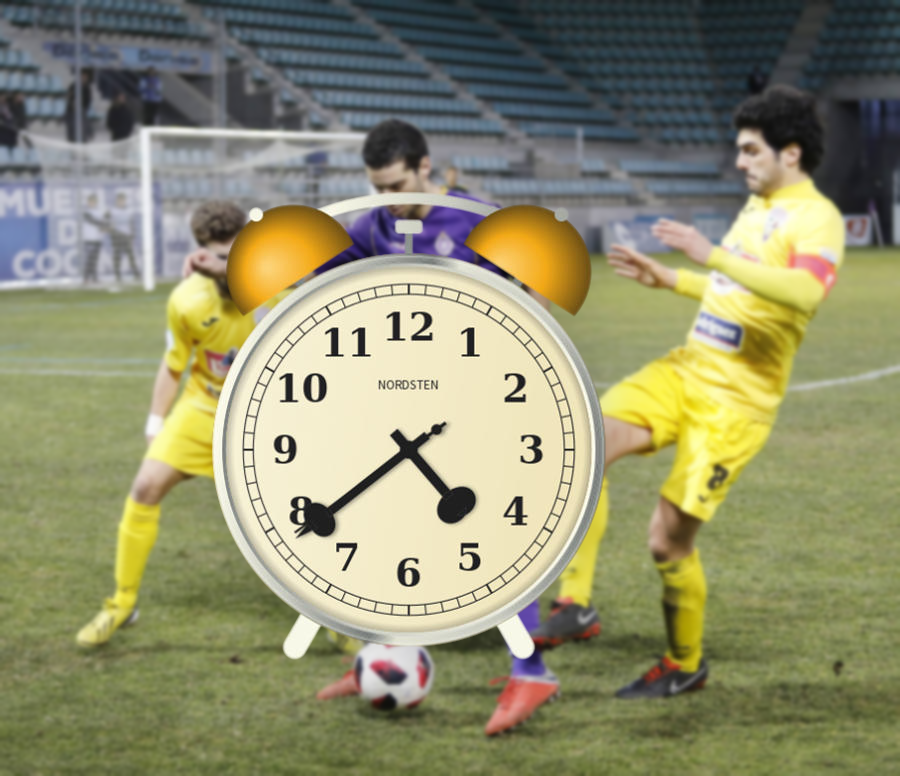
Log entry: **4:38:39**
